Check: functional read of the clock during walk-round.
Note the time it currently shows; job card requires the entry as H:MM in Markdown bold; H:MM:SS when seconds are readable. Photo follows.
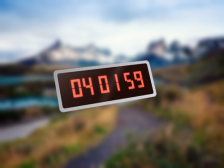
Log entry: **4:01:59**
